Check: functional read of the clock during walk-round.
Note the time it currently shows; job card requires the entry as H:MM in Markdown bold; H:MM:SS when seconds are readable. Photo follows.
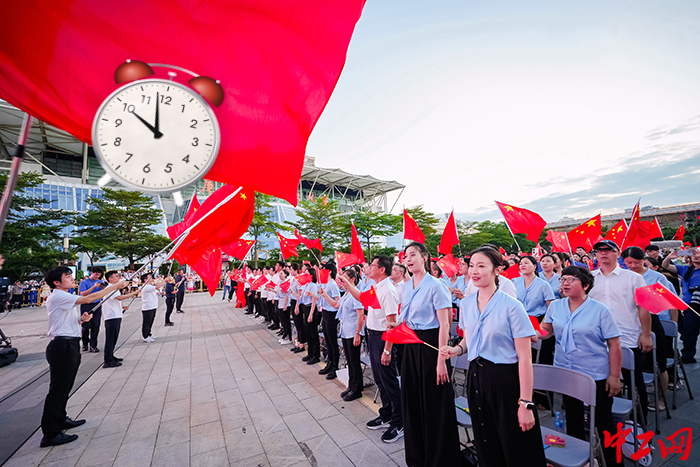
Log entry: **9:58**
